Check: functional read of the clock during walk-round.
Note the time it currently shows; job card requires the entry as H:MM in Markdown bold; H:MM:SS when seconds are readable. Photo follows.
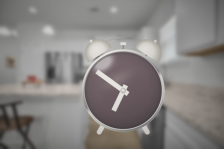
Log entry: **6:51**
